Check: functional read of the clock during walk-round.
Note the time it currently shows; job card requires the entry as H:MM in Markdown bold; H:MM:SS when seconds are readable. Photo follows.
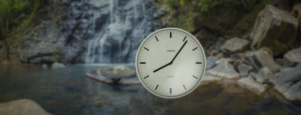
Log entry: **8:06**
